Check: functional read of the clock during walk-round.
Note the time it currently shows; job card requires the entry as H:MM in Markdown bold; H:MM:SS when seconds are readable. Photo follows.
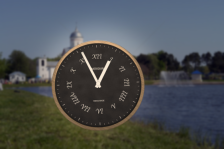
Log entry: **12:56**
